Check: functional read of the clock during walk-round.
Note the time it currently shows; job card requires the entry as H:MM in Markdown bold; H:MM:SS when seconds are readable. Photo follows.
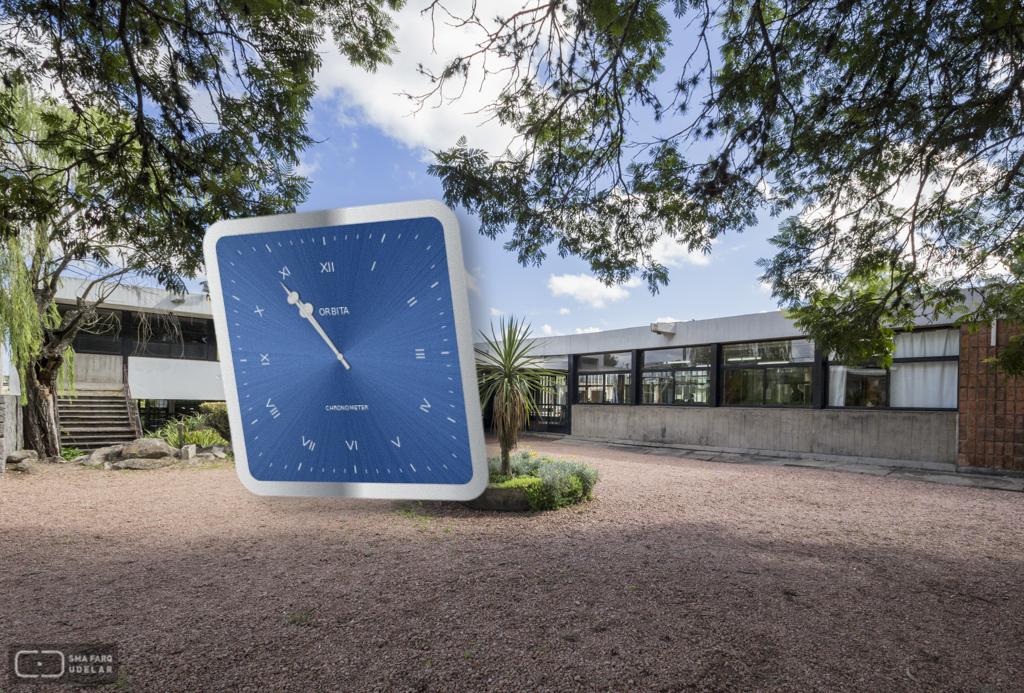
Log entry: **10:54**
